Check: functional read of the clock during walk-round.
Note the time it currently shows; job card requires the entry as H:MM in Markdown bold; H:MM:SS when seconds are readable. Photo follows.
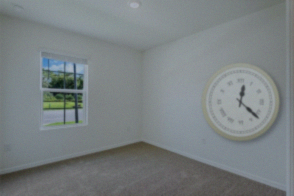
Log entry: **12:22**
